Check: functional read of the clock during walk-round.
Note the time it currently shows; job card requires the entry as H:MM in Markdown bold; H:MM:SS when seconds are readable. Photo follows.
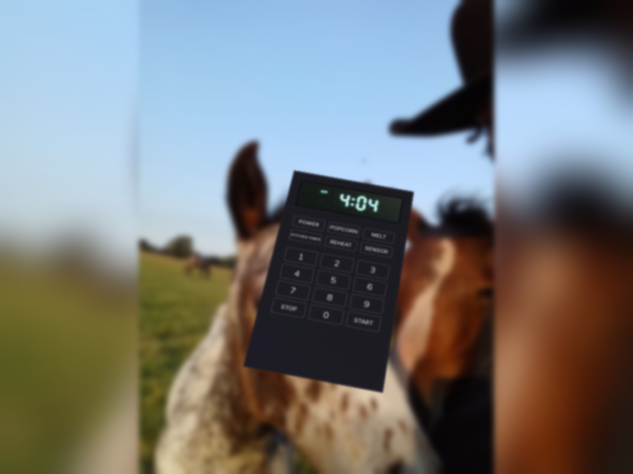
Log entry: **4:04**
